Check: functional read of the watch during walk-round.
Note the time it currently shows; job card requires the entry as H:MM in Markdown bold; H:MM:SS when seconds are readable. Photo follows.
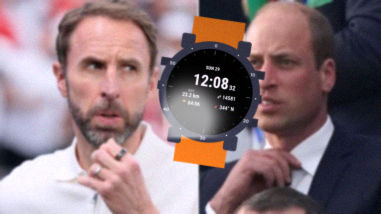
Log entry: **12:08**
